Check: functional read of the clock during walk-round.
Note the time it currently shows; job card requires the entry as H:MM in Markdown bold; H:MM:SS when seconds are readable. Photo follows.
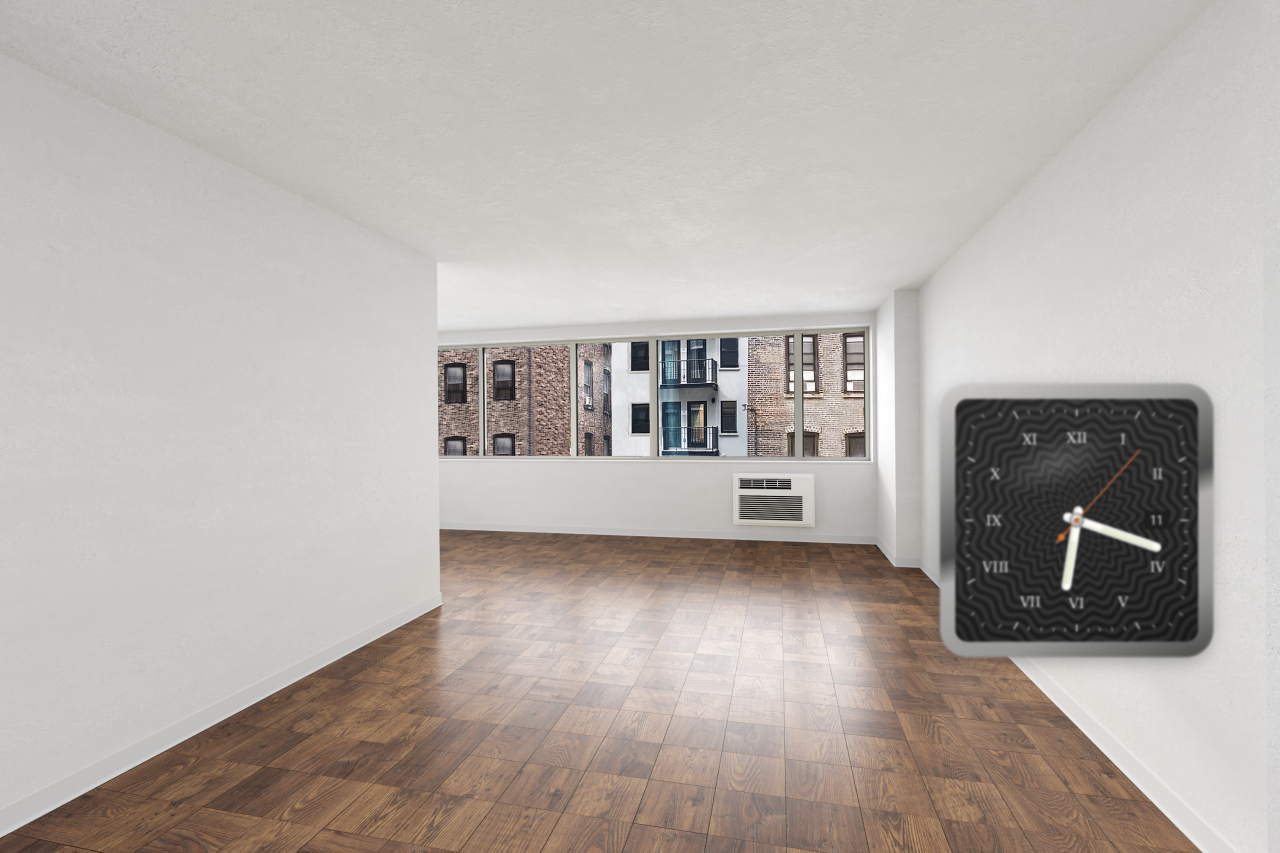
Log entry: **6:18:07**
